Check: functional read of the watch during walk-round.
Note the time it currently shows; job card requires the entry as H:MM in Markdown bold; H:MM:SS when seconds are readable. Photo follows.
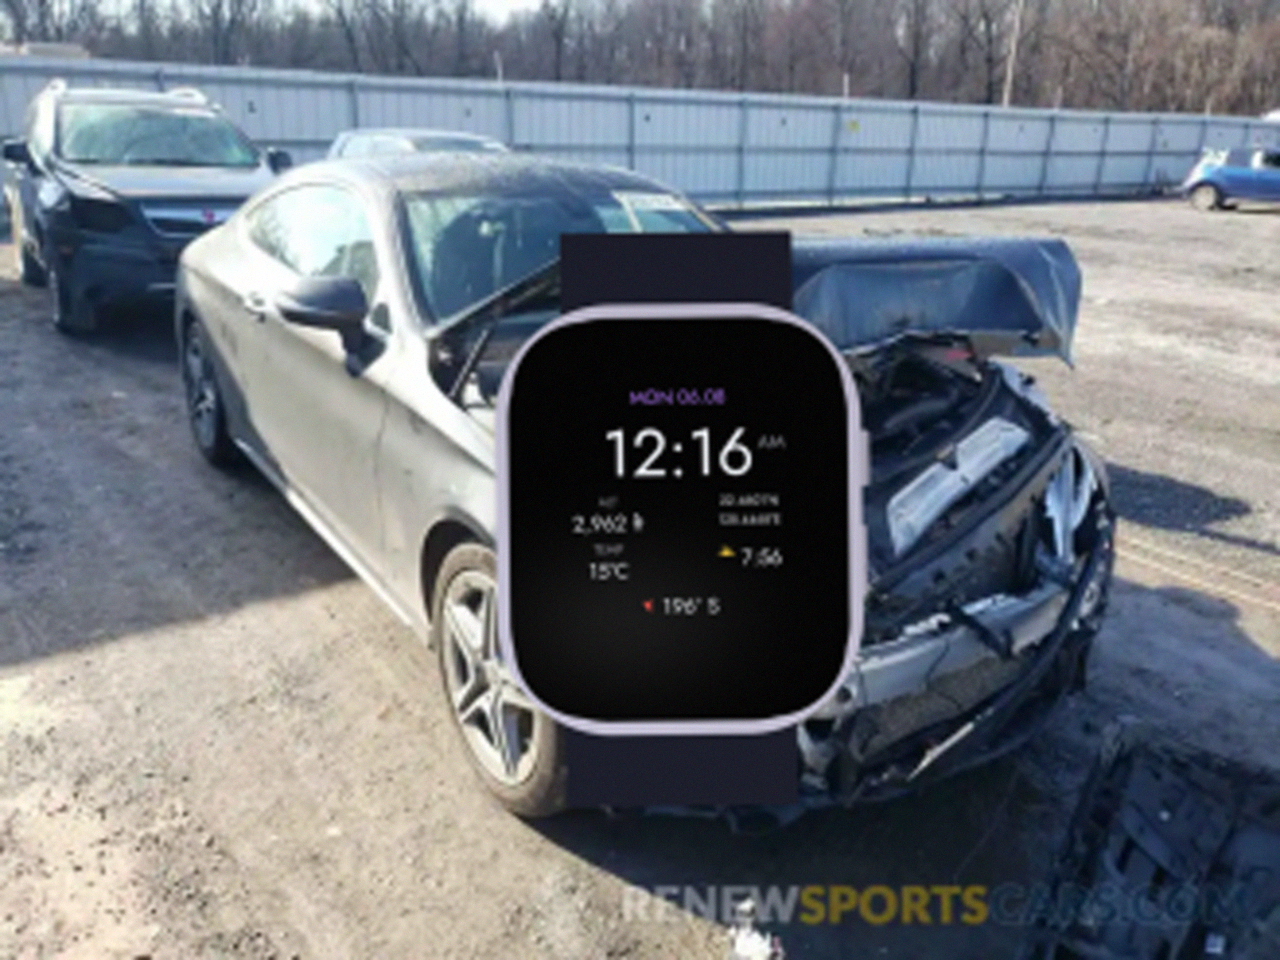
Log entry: **12:16**
